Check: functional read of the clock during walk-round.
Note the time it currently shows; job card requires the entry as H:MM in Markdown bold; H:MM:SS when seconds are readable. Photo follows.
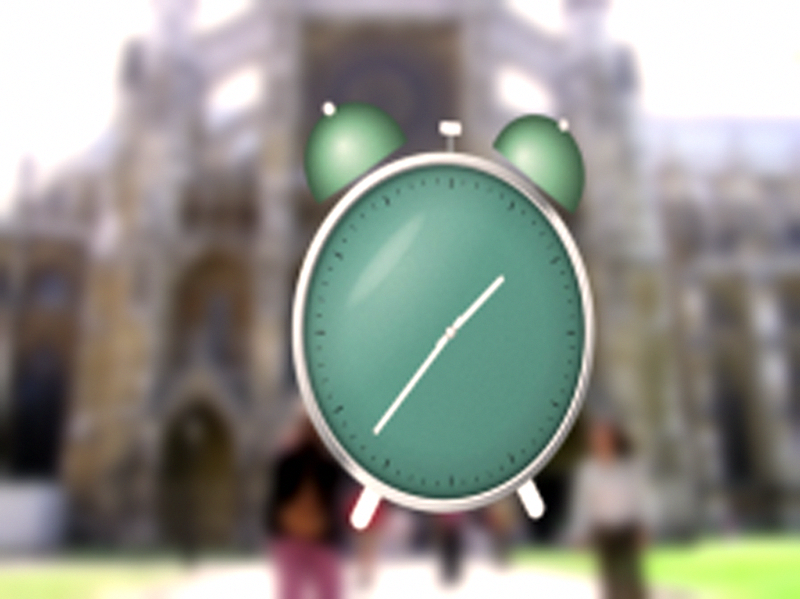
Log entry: **1:37**
